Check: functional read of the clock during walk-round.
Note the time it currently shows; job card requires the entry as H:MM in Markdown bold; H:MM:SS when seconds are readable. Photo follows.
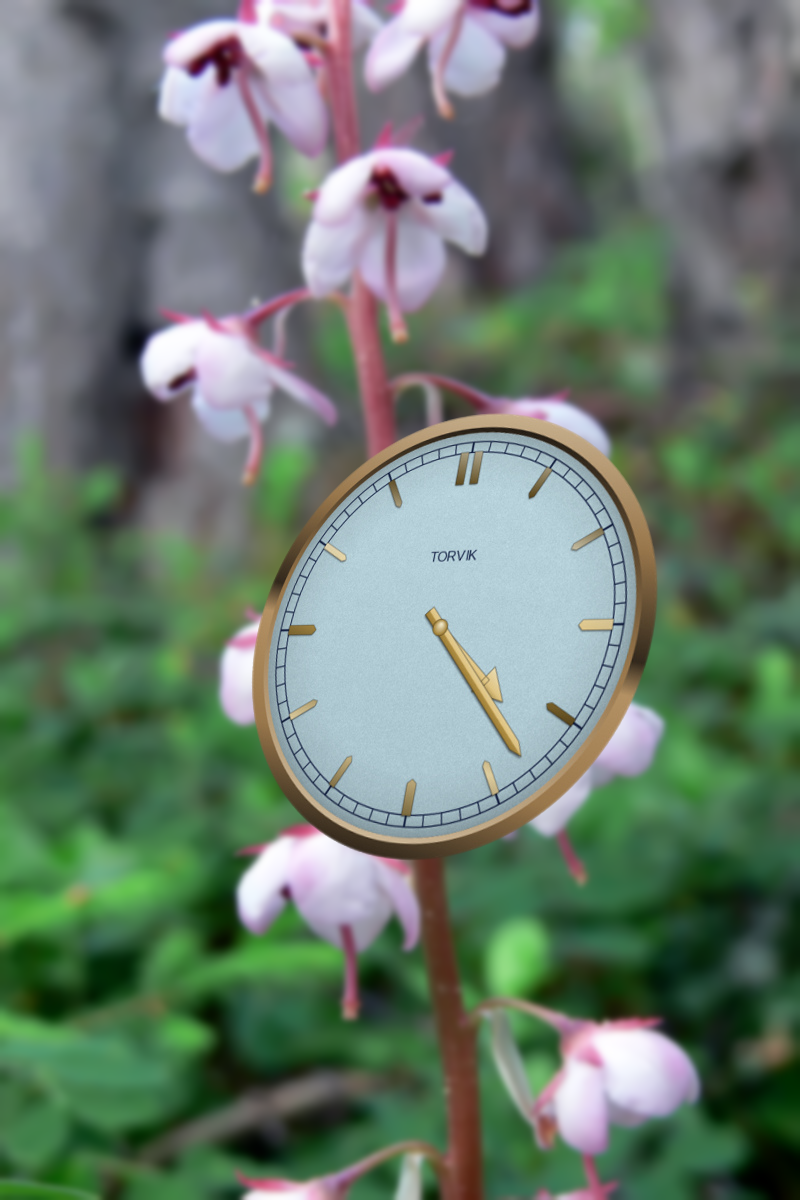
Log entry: **4:23**
